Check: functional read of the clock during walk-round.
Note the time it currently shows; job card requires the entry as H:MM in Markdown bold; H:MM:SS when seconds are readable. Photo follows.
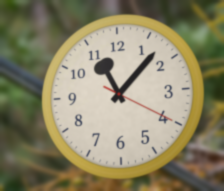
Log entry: **11:07:20**
